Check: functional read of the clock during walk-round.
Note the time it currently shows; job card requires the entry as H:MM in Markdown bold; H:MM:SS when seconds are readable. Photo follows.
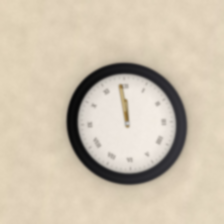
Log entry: **11:59**
